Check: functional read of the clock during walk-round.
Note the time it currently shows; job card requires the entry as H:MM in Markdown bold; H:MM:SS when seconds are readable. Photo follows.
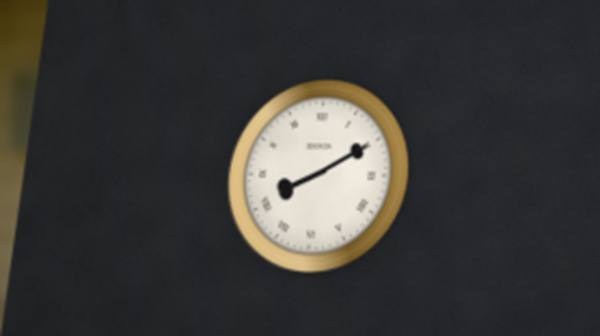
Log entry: **8:10**
